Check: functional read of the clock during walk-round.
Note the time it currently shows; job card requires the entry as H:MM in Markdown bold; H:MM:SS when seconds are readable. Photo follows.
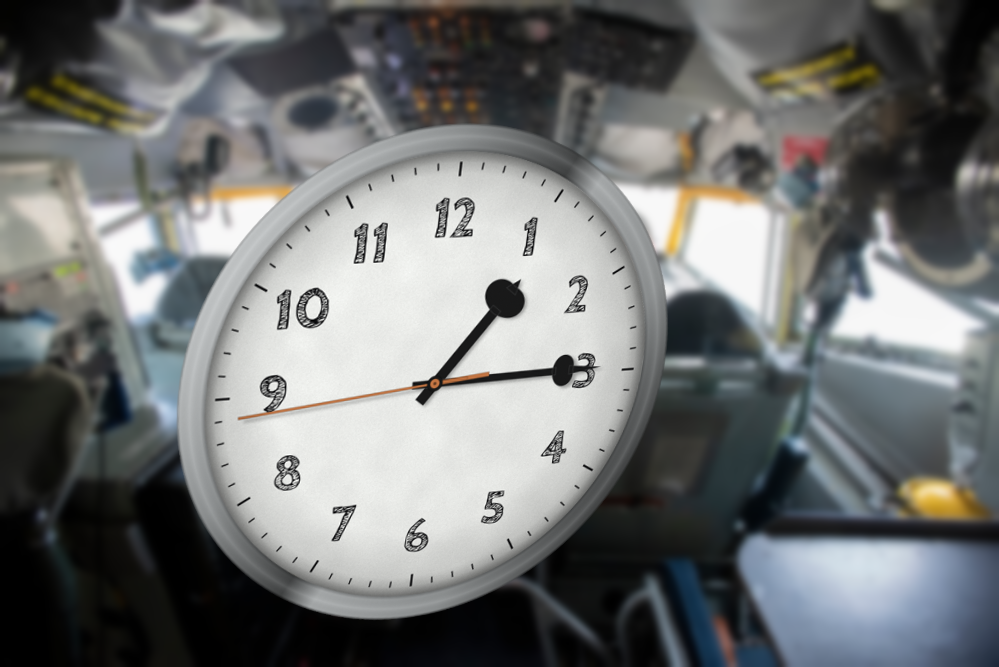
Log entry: **1:14:44**
